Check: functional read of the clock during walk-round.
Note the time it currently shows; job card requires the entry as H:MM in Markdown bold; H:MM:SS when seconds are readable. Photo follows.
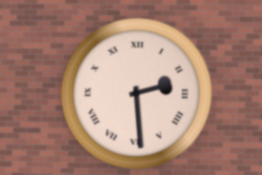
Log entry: **2:29**
